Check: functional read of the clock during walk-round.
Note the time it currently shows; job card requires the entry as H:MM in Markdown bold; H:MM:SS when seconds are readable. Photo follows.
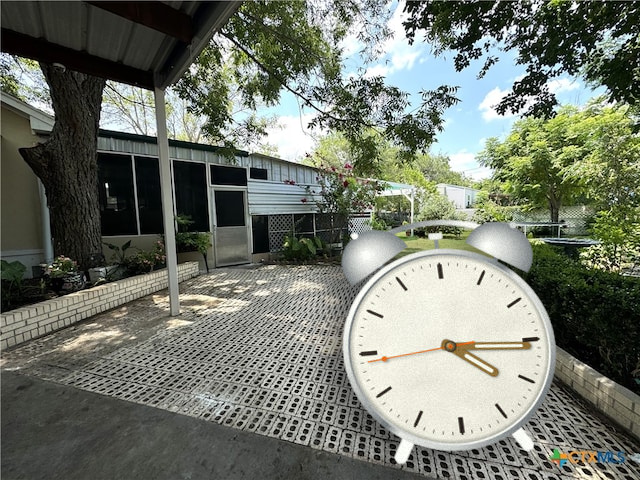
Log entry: **4:15:44**
